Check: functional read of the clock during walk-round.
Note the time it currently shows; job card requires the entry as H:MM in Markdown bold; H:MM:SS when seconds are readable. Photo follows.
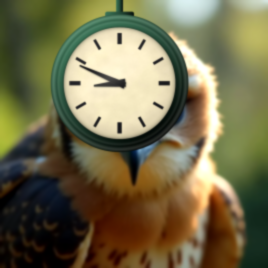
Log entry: **8:49**
